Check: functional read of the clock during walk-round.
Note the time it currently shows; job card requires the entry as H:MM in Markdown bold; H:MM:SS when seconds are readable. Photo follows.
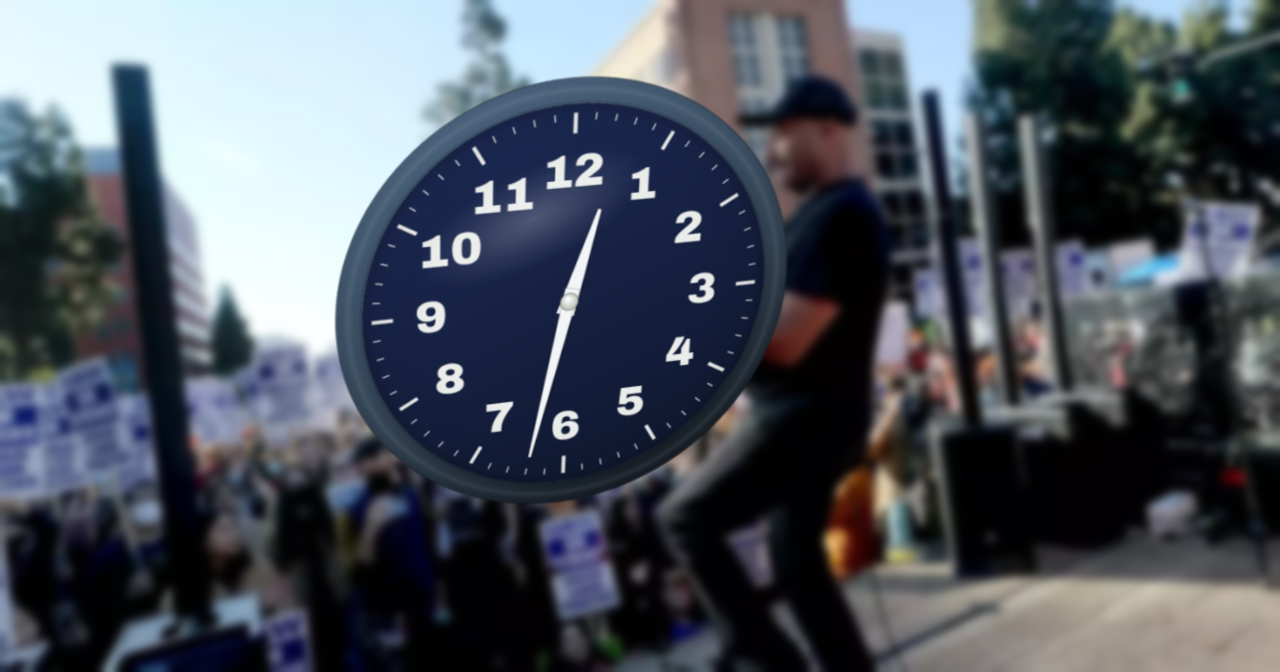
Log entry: **12:32**
